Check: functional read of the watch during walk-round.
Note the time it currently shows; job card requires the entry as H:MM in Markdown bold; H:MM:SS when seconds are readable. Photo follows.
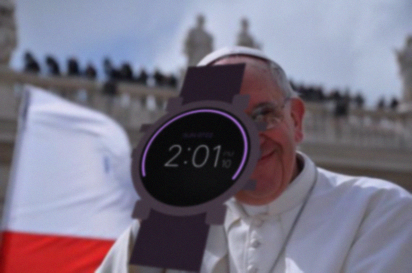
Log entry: **2:01**
